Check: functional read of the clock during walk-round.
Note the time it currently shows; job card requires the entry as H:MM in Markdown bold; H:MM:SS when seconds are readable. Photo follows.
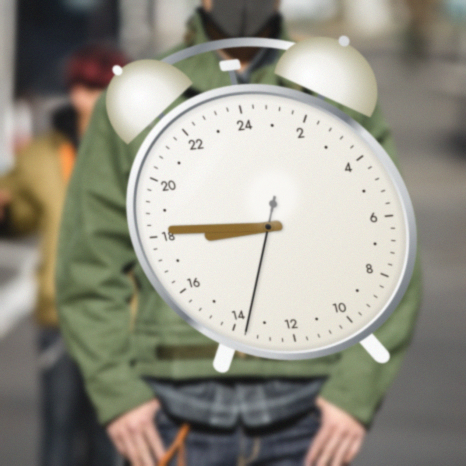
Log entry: **17:45:34**
